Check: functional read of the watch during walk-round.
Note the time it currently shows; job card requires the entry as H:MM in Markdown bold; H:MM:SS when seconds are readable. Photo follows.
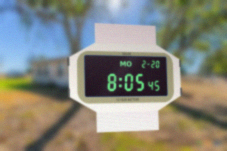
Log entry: **8:05:45**
